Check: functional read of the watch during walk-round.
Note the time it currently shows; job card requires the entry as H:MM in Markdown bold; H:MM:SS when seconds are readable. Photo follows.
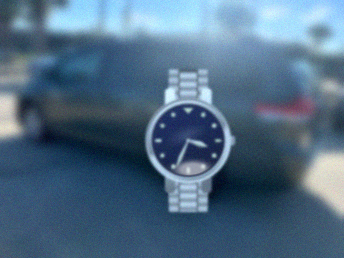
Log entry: **3:34**
